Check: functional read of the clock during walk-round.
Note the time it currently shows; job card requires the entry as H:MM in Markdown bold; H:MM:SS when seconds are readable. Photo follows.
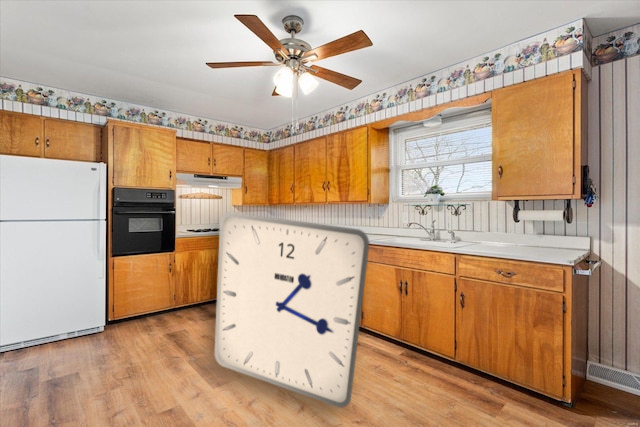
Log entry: **1:17**
